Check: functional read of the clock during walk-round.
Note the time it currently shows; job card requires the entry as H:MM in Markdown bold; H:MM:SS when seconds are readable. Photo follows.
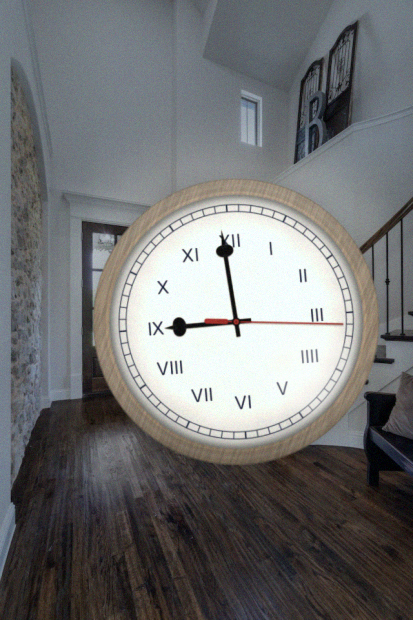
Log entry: **8:59:16**
